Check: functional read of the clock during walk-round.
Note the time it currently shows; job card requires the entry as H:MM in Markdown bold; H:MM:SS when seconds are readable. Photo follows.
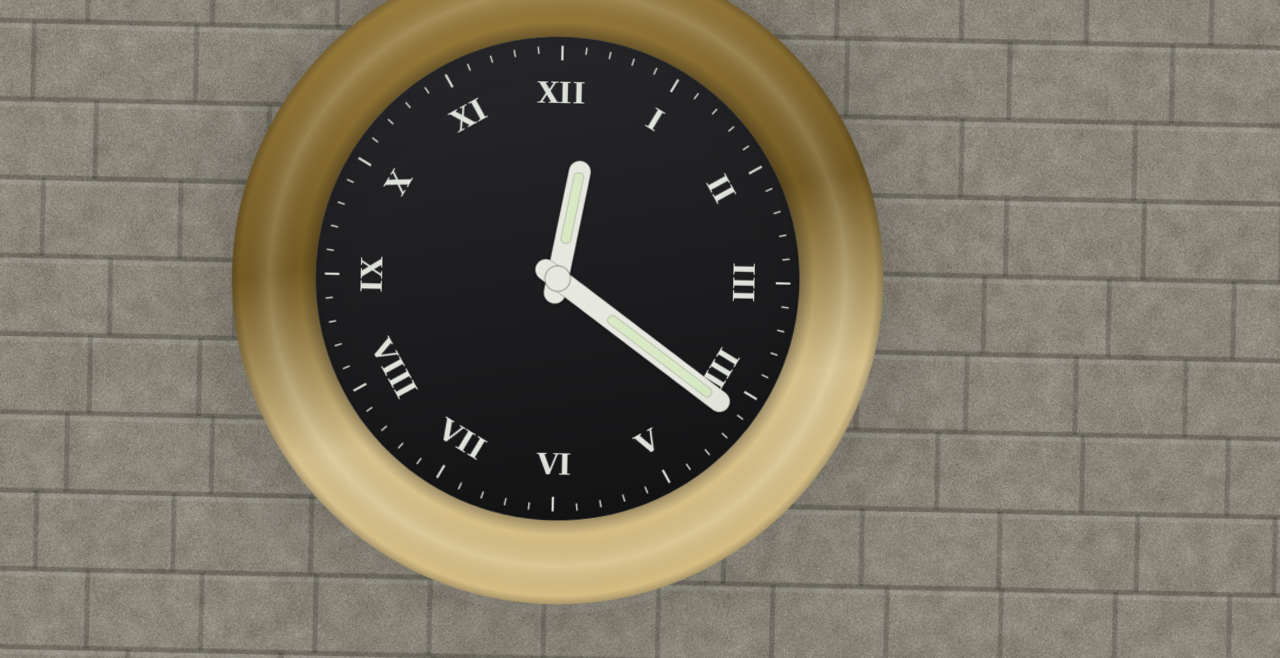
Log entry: **12:21**
